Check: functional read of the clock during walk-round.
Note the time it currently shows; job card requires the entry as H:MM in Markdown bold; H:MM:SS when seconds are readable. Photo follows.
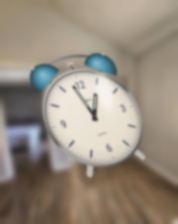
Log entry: **12:58**
